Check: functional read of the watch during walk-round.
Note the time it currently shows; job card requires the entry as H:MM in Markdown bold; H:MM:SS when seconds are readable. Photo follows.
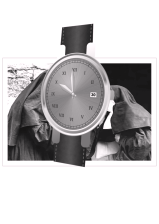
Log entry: **9:59**
